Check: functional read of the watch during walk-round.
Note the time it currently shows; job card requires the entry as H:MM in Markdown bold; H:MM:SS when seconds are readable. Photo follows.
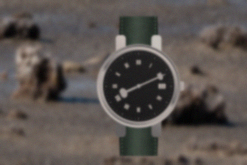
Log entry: **8:11**
